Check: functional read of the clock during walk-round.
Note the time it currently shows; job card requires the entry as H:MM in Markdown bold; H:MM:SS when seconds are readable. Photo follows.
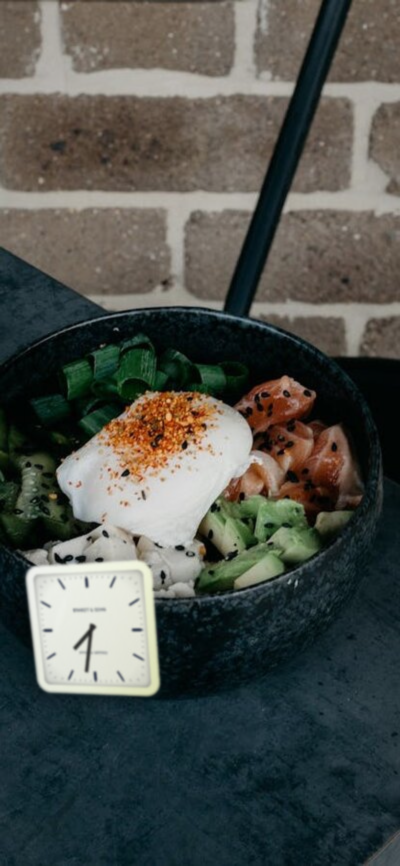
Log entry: **7:32**
